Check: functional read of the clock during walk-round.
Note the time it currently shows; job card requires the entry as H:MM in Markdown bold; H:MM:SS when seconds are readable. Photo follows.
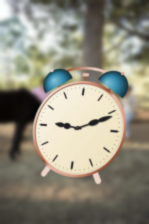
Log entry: **9:11**
